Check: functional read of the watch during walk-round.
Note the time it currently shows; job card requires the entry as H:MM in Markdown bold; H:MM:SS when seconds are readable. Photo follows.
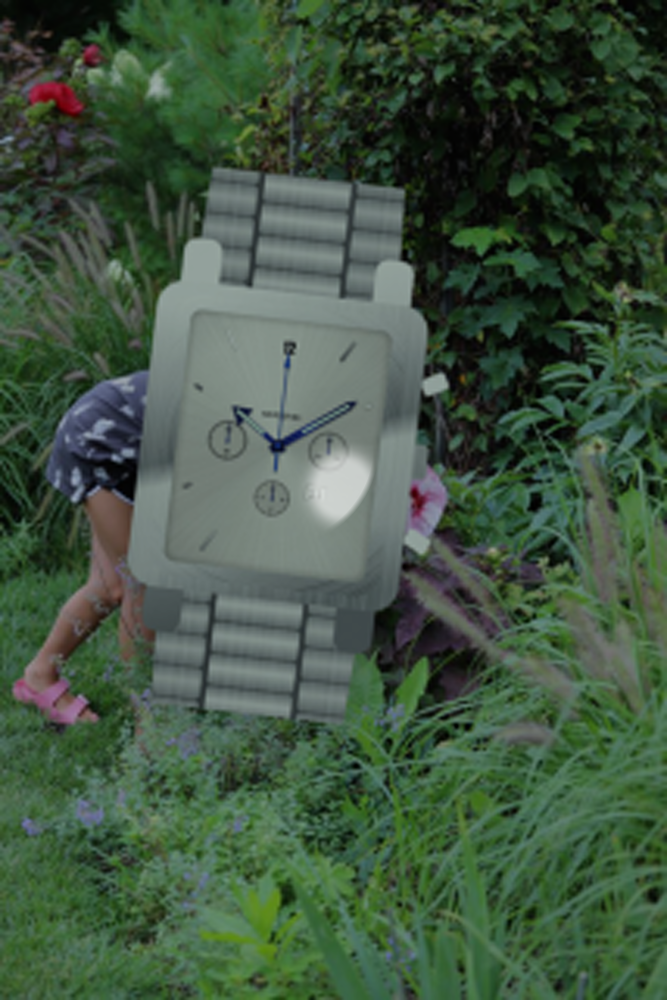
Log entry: **10:09**
